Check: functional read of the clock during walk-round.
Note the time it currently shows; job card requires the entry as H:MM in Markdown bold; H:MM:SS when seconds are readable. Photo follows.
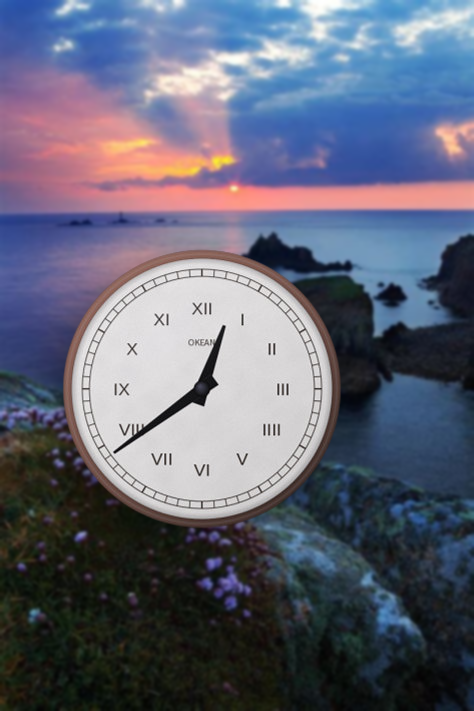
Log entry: **12:39**
